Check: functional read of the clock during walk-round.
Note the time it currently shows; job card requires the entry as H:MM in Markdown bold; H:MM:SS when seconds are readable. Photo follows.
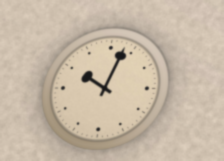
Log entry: **10:03**
